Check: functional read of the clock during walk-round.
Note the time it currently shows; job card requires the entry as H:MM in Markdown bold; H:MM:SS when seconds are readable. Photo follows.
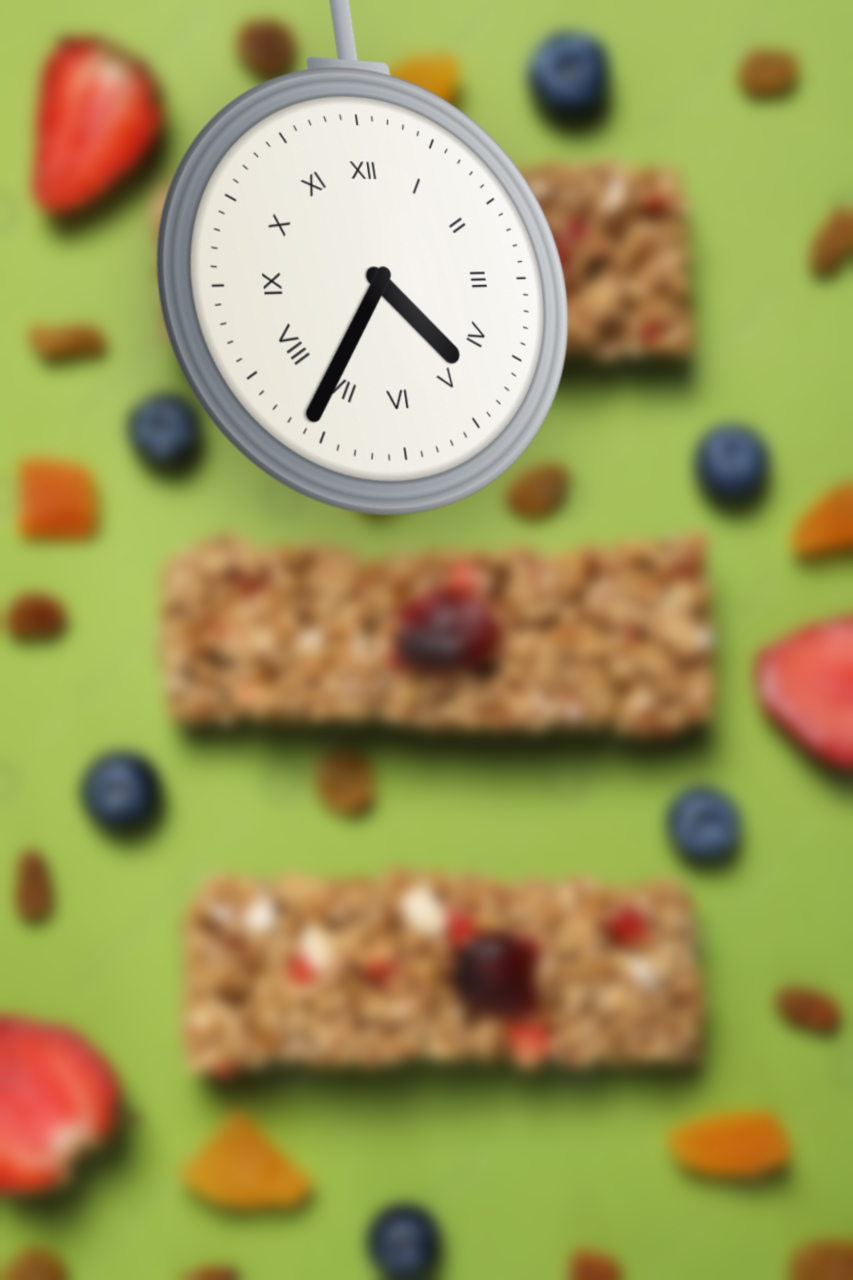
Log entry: **4:36**
